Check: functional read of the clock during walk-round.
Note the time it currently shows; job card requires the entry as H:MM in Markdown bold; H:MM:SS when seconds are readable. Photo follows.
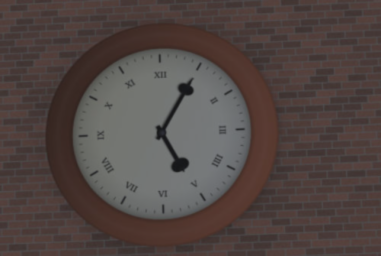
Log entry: **5:05**
